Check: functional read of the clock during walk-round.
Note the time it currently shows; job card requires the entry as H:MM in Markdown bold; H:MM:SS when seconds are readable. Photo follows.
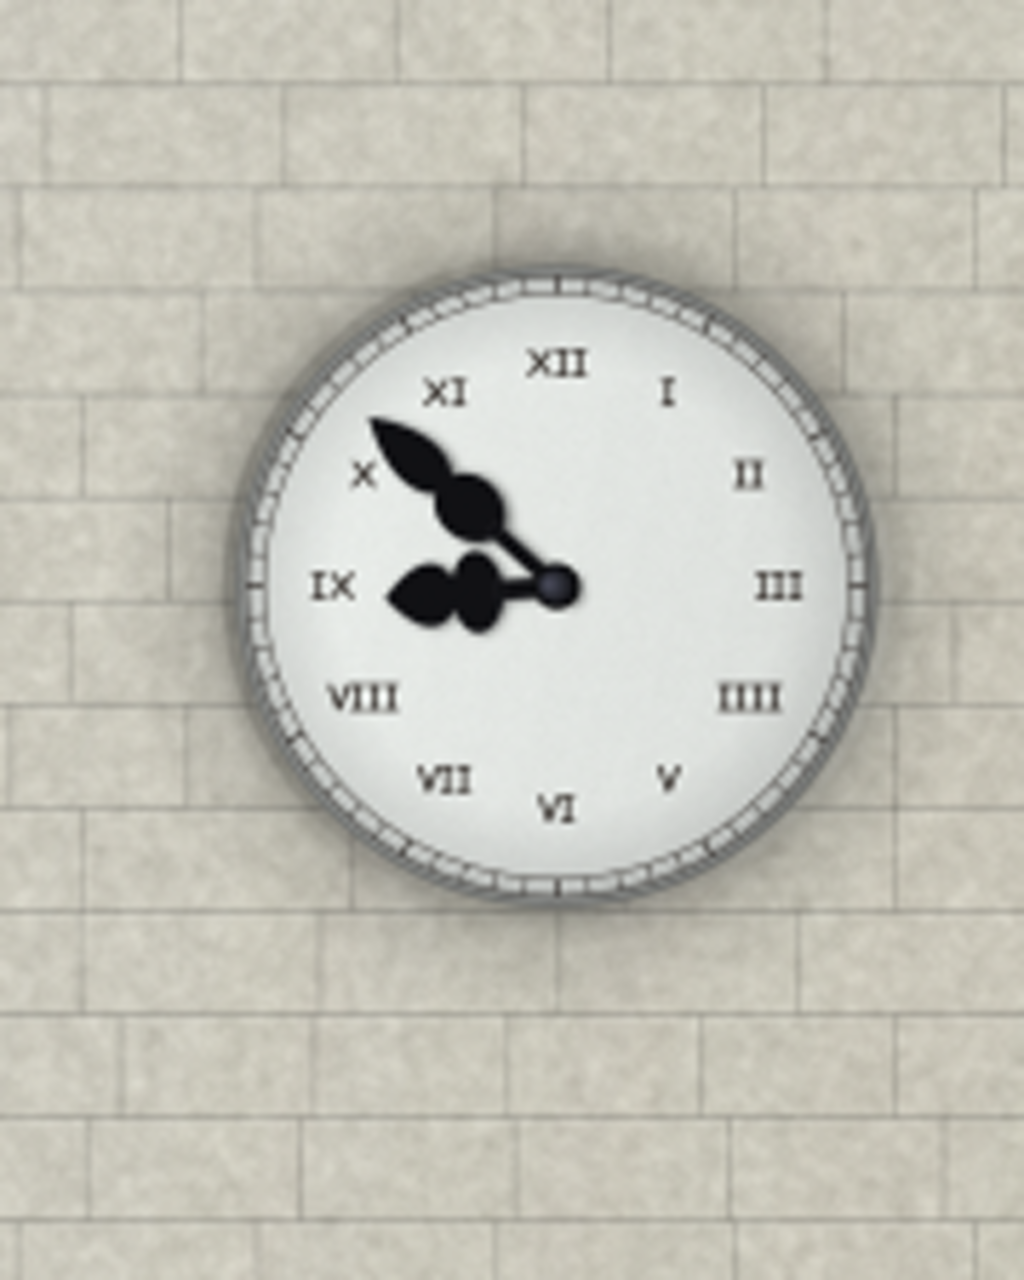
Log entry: **8:52**
